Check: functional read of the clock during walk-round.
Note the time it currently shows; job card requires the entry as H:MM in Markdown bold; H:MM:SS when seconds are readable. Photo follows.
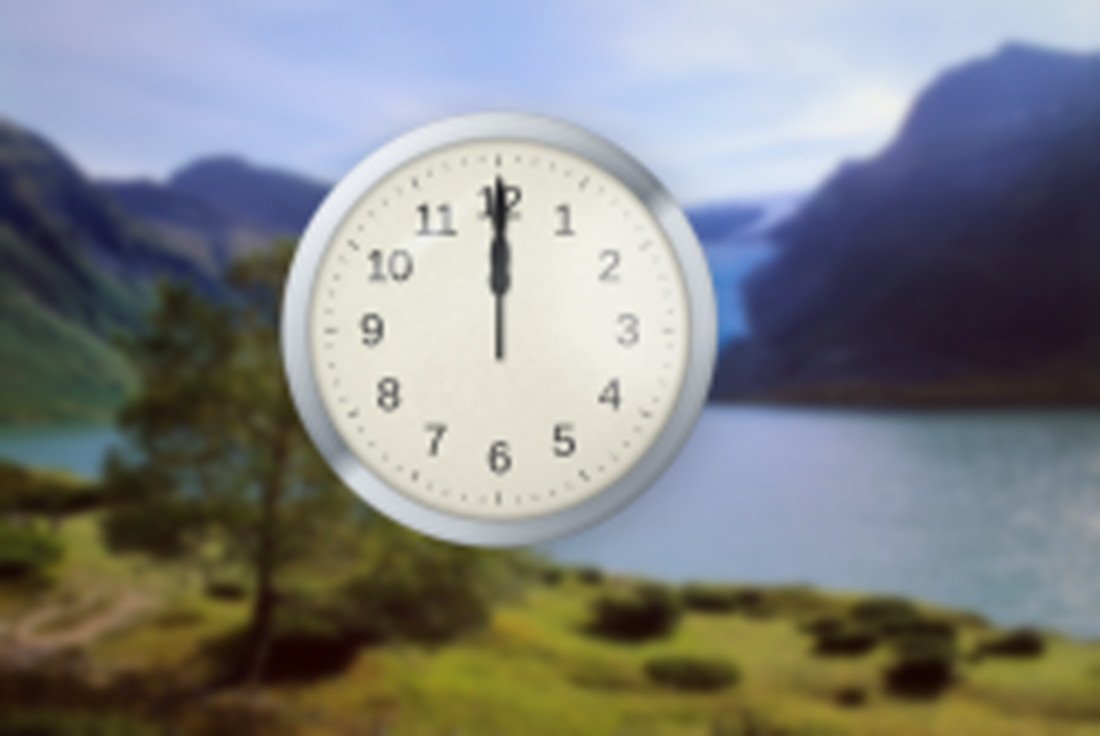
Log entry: **12:00**
